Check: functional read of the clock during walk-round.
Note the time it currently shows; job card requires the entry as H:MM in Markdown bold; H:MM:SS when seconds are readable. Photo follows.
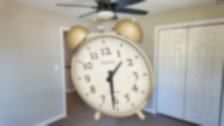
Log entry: **1:31**
